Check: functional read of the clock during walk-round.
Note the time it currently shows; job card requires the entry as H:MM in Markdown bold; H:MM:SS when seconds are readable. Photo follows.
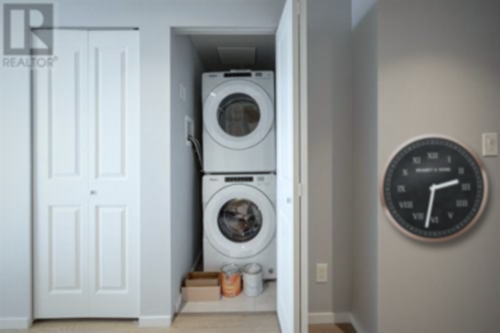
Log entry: **2:32**
